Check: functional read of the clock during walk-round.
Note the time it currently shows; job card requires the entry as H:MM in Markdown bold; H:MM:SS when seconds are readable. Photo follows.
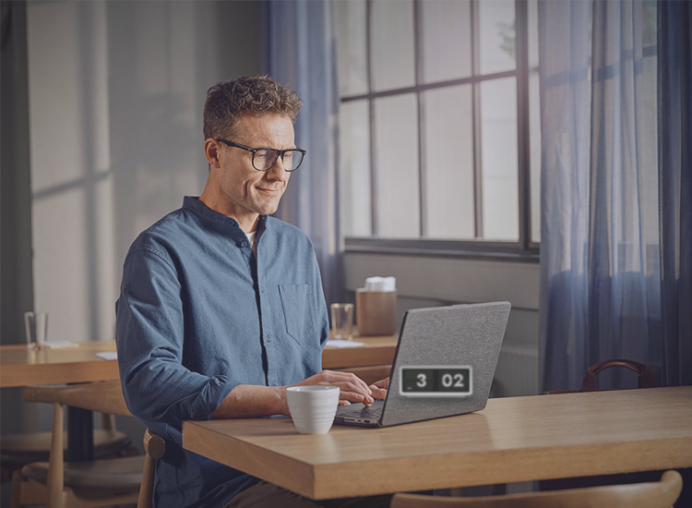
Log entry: **3:02**
